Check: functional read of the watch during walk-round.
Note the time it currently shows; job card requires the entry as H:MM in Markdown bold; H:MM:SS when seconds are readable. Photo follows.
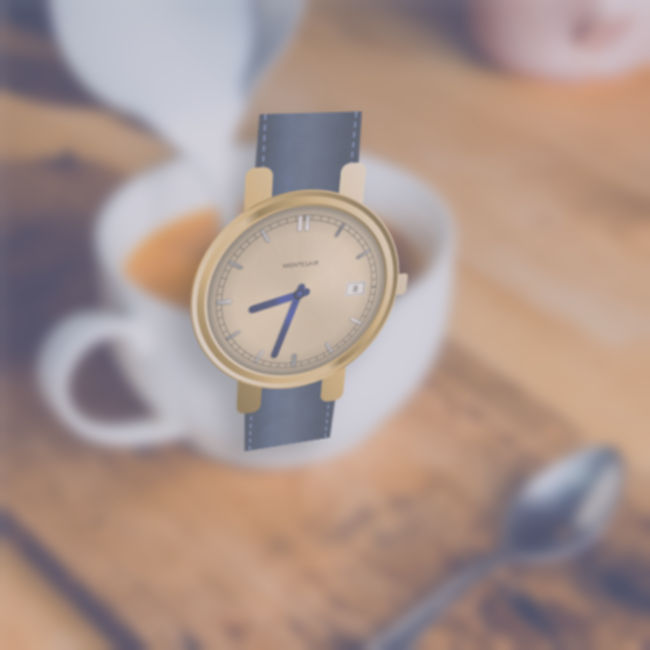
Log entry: **8:33**
